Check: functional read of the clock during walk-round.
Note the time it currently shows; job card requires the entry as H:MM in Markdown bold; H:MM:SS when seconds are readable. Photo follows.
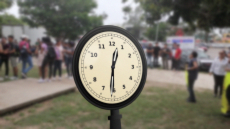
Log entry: **12:31**
